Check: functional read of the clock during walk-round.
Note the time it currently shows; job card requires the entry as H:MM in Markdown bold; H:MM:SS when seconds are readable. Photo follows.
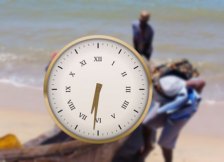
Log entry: **6:31**
